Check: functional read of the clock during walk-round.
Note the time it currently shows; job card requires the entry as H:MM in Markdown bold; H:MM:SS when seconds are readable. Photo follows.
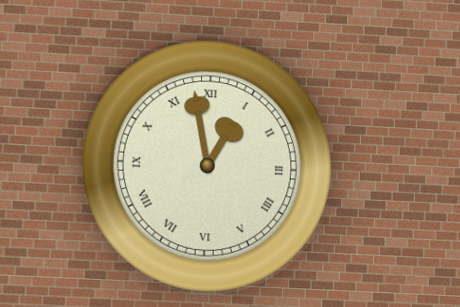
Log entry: **12:58**
